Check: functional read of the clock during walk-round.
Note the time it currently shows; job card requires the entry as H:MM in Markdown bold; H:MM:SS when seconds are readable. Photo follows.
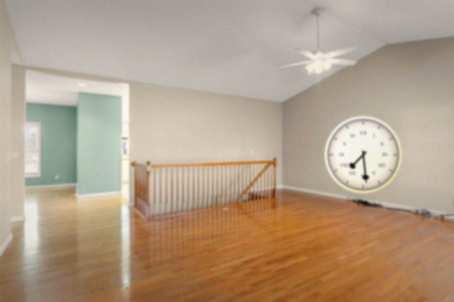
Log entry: **7:29**
